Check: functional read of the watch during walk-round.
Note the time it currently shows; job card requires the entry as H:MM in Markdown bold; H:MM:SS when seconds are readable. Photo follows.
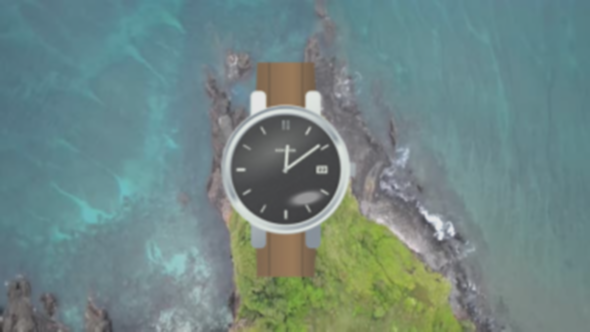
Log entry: **12:09**
